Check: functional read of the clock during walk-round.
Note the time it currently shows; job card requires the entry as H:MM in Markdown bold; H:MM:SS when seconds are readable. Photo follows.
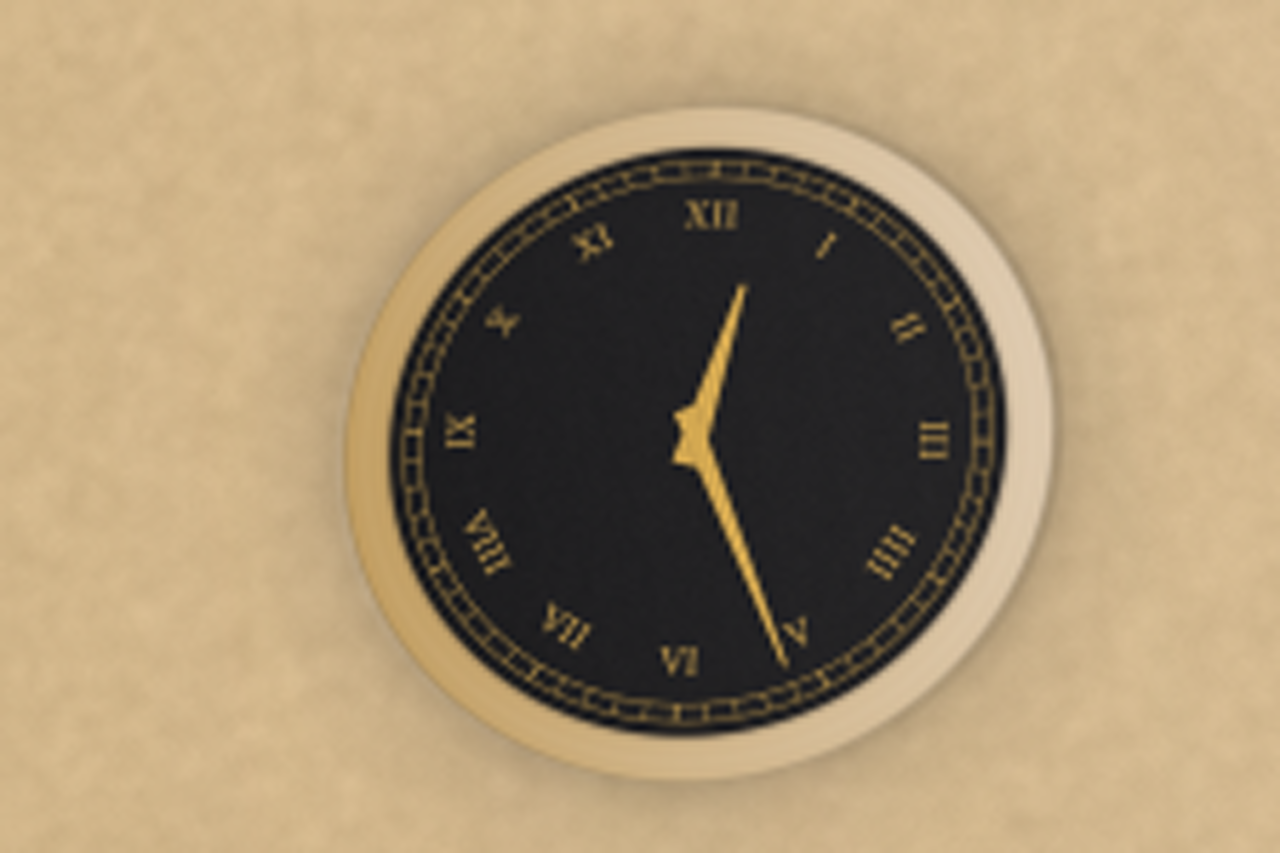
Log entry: **12:26**
